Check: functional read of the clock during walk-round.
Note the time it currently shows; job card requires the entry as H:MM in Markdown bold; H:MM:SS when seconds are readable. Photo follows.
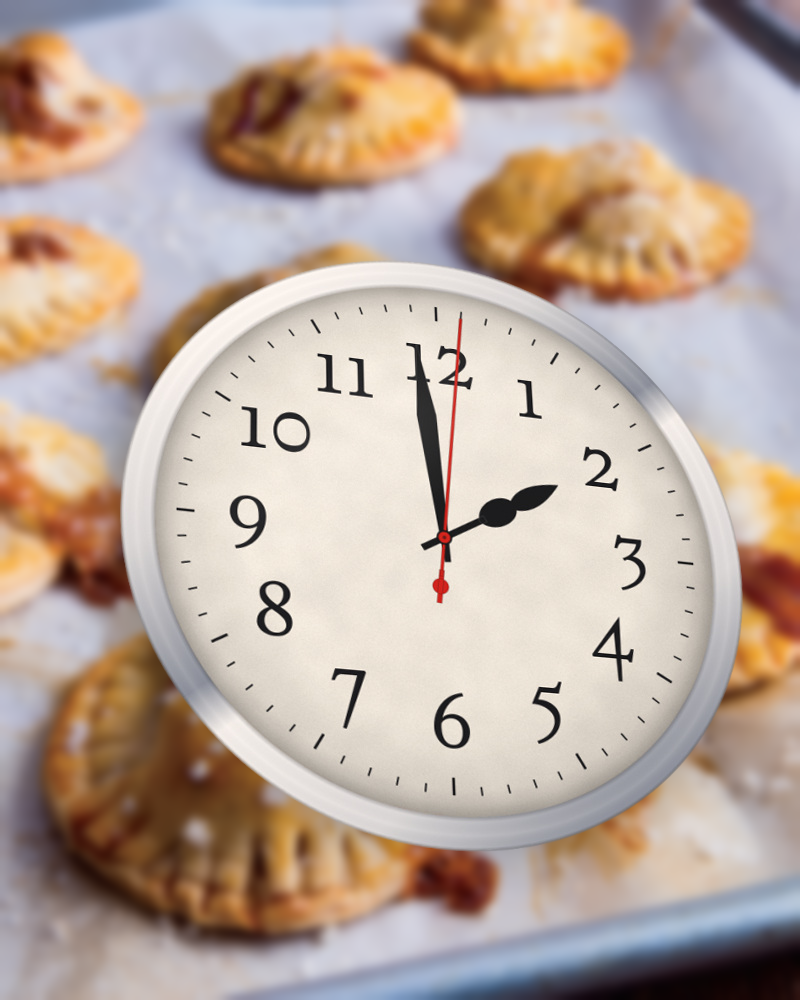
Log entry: **1:59:01**
